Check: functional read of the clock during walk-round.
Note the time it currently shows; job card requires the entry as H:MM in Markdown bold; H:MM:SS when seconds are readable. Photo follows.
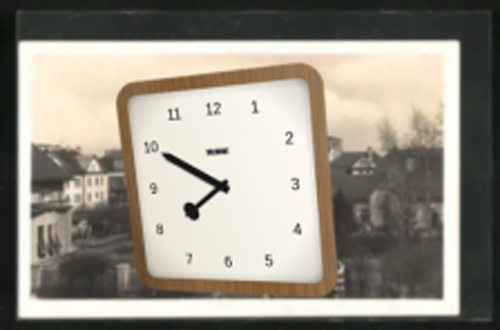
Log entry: **7:50**
